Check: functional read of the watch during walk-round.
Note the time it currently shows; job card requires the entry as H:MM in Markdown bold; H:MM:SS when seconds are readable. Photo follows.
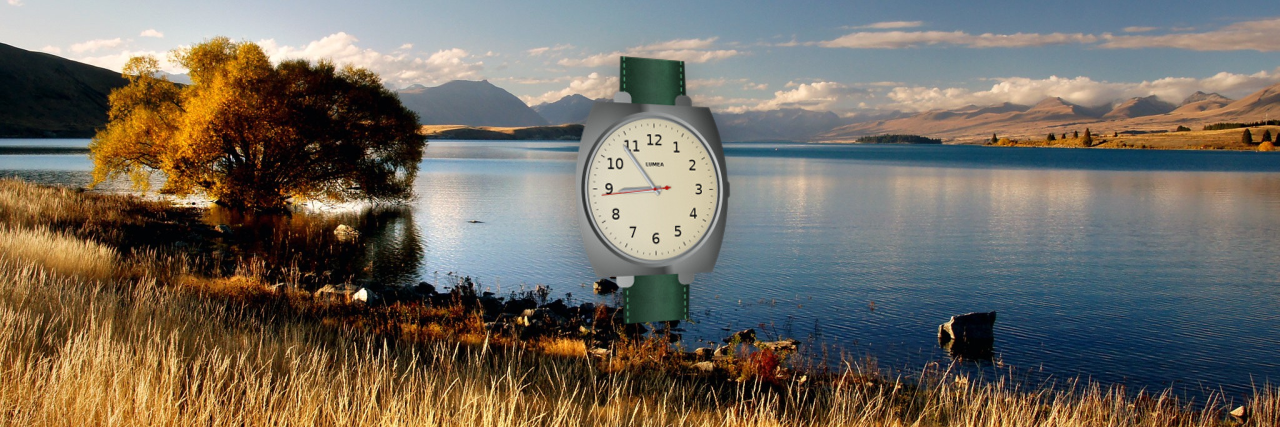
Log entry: **8:53:44**
